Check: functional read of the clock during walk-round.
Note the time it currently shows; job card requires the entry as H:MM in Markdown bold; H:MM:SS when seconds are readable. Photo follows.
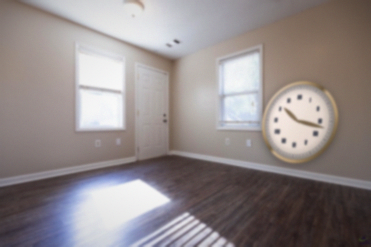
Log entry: **10:17**
